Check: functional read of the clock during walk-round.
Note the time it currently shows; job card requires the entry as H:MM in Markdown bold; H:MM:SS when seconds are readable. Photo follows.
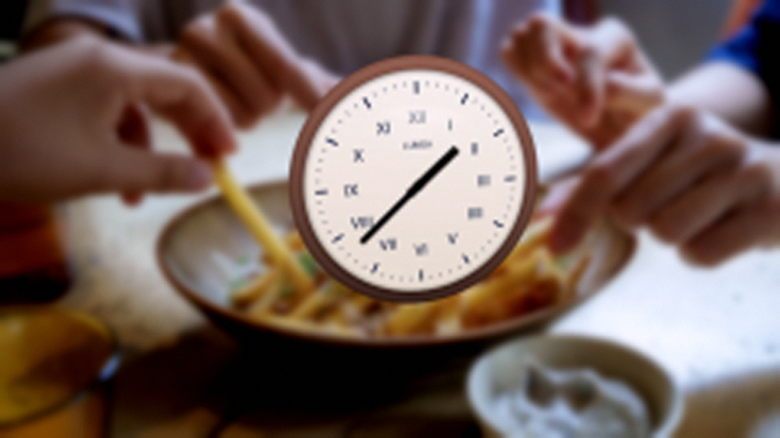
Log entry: **1:38**
